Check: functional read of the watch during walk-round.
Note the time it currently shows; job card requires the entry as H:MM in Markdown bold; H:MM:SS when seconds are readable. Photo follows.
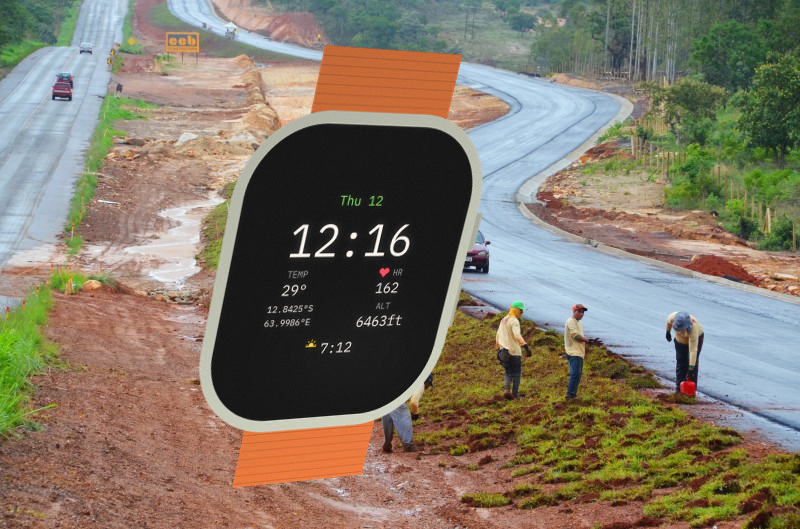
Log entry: **12:16**
